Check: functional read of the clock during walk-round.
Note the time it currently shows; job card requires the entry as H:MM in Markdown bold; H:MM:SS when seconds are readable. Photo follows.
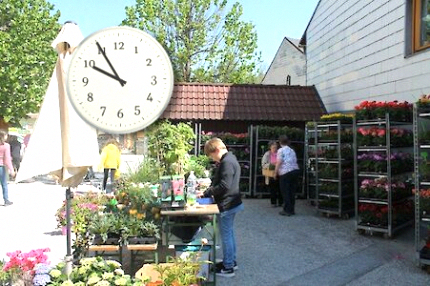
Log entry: **9:55**
